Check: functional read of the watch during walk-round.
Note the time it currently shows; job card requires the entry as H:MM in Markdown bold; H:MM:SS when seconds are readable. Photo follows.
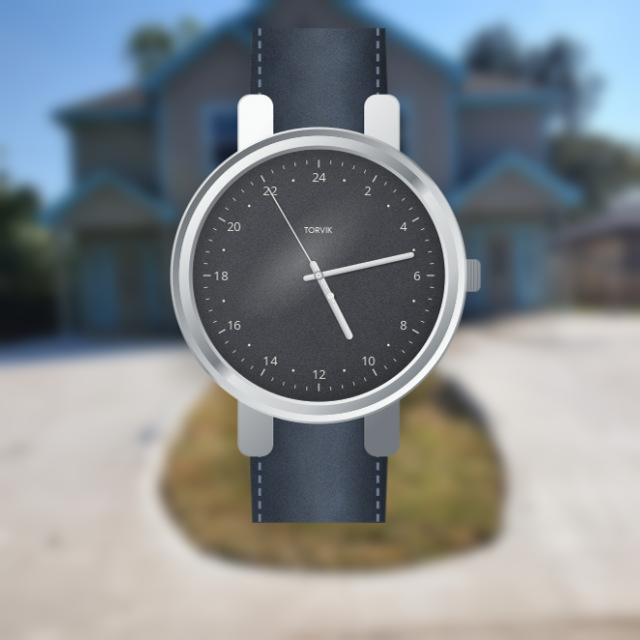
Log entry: **10:12:55**
